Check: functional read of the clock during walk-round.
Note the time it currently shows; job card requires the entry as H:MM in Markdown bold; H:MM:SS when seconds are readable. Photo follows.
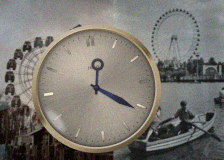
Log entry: **12:21**
